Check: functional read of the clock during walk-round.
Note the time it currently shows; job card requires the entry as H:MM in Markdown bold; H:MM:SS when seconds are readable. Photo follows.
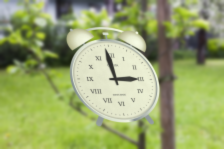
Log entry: **2:59**
